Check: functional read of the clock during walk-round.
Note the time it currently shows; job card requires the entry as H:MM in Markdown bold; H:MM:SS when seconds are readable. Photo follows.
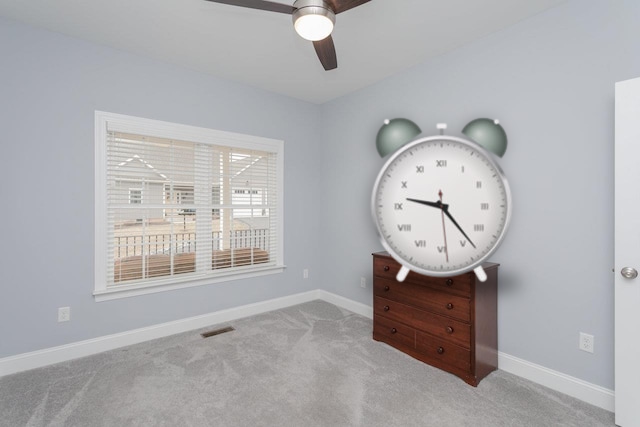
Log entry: **9:23:29**
